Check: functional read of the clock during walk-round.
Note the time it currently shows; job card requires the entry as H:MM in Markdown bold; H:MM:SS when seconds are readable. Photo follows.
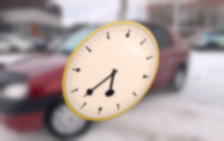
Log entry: **5:37**
